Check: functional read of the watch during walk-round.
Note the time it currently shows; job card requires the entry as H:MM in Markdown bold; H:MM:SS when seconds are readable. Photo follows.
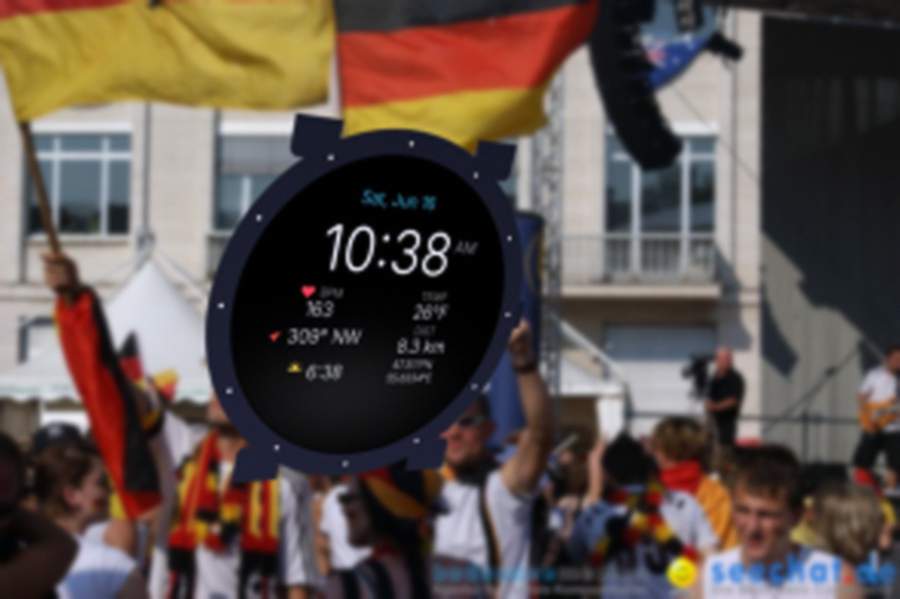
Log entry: **10:38**
